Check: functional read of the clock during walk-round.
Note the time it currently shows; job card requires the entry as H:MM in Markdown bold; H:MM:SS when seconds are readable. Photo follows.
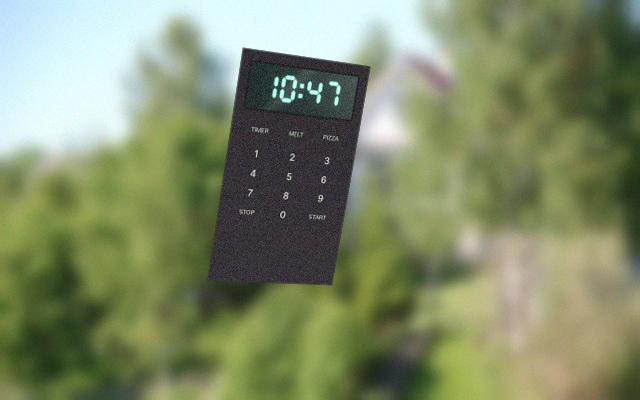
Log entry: **10:47**
